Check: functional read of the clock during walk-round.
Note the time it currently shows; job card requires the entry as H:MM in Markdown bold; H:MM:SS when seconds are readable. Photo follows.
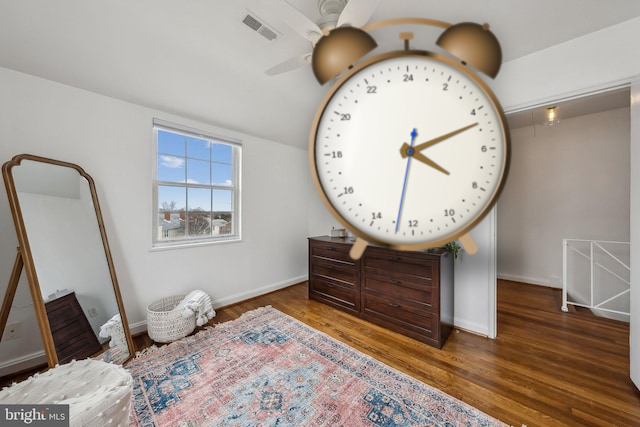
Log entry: **8:11:32**
